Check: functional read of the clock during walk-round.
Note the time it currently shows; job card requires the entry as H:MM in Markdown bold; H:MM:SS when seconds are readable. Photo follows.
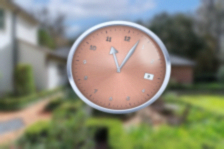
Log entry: **11:03**
